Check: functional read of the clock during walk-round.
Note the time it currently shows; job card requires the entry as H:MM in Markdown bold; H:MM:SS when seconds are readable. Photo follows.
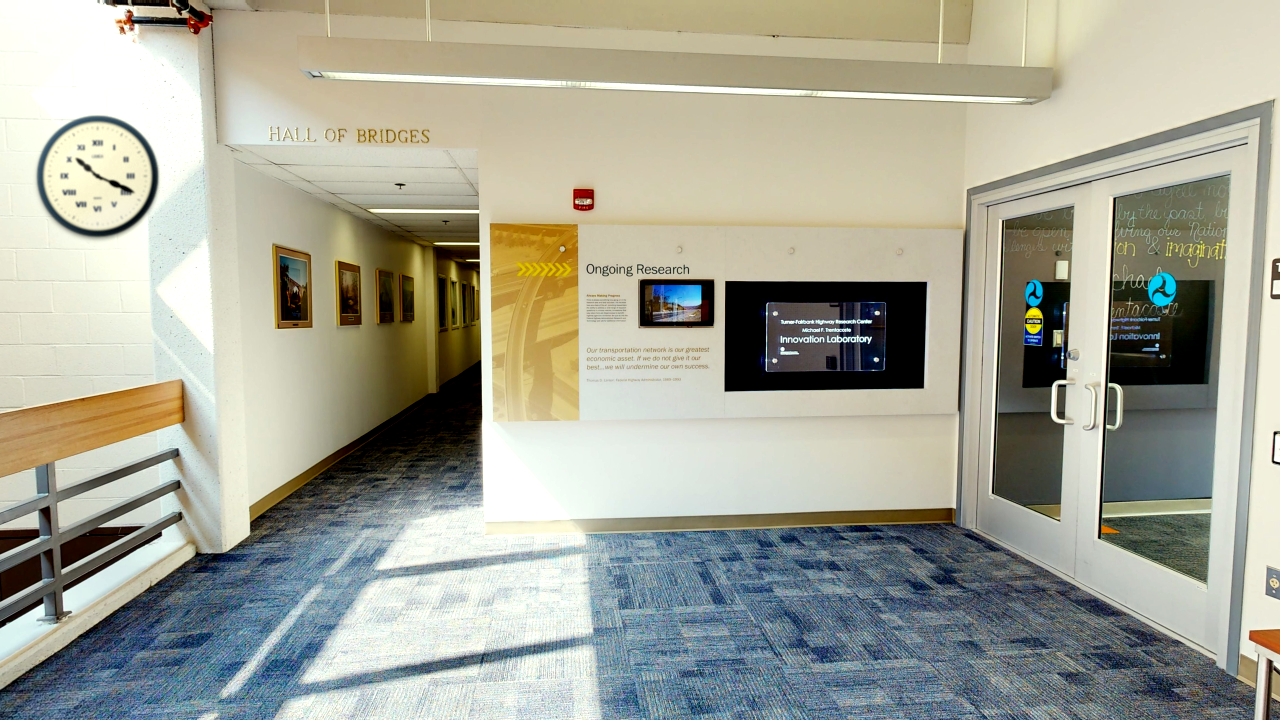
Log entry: **10:19**
